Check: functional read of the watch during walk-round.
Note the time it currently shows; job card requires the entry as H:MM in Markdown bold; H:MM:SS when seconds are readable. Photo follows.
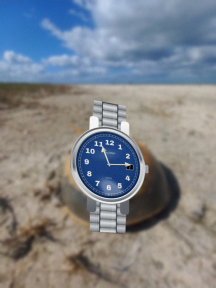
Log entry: **11:14**
